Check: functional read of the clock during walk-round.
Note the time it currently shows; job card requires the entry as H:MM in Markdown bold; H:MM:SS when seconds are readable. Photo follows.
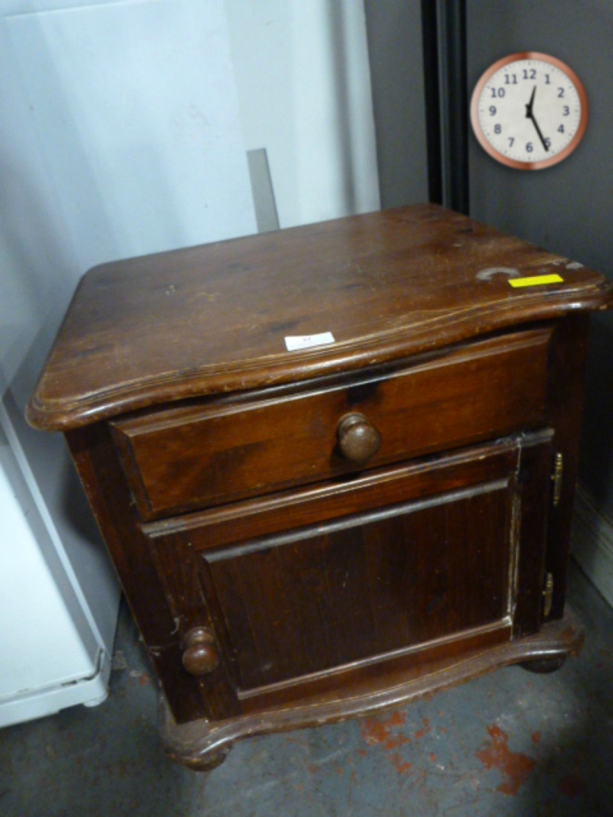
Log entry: **12:26**
